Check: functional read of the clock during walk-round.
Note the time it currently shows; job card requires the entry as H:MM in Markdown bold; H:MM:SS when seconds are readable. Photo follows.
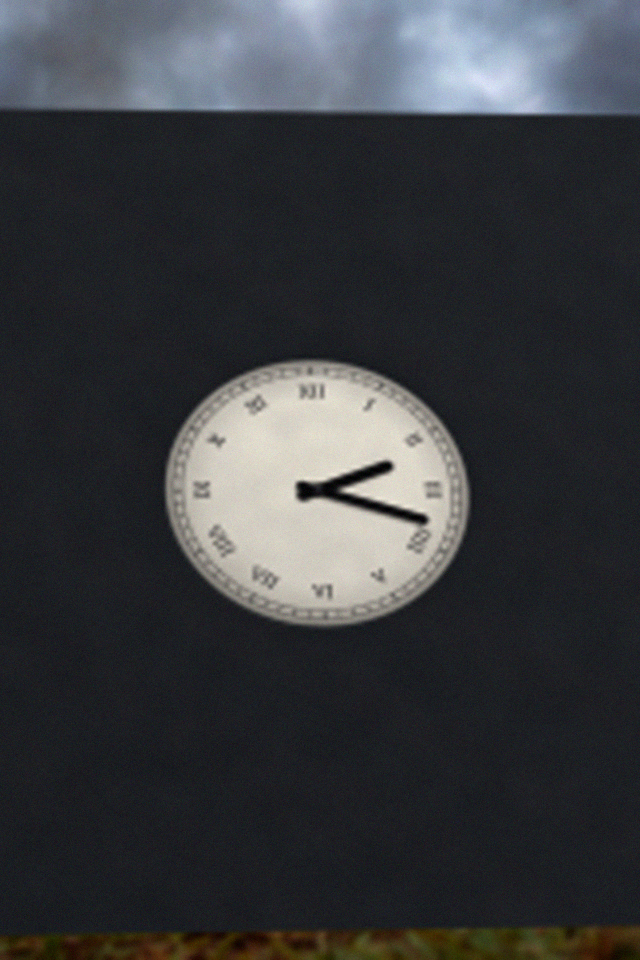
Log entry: **2:18**
